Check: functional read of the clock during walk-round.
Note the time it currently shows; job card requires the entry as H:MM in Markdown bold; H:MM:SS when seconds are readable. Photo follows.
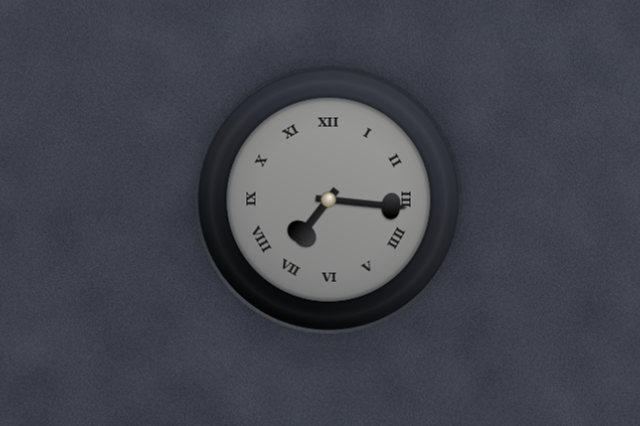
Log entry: **7:16**
